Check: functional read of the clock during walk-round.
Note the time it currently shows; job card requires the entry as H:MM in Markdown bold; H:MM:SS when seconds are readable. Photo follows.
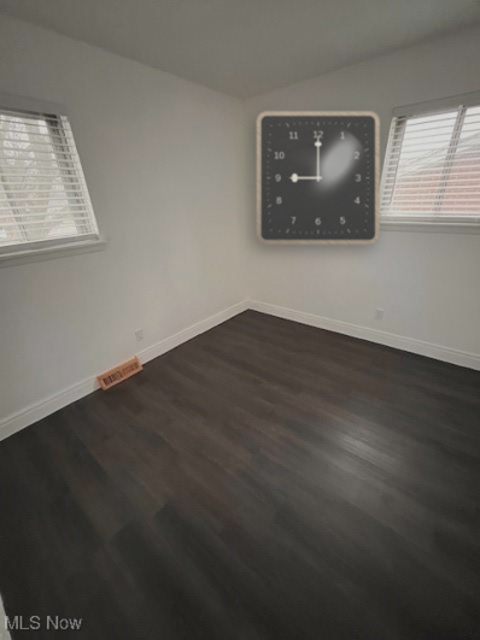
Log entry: **9:00**
